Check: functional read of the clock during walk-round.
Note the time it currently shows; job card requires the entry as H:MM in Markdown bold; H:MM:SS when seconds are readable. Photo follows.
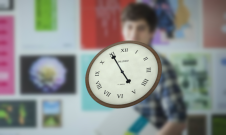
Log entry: **4:55**
